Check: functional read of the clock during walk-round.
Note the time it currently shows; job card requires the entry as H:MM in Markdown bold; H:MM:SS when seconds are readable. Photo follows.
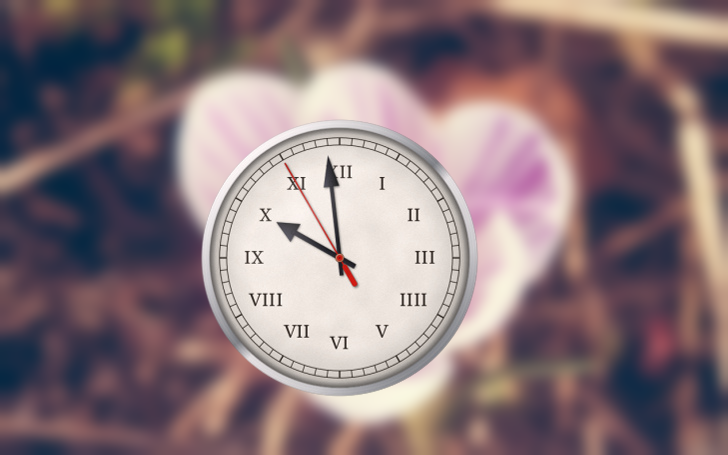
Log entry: **9:58:55**
